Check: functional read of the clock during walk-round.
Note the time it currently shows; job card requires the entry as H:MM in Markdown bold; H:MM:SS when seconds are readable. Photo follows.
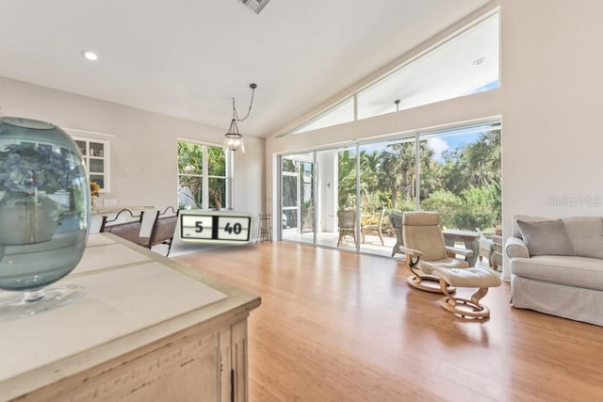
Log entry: **5:40**
